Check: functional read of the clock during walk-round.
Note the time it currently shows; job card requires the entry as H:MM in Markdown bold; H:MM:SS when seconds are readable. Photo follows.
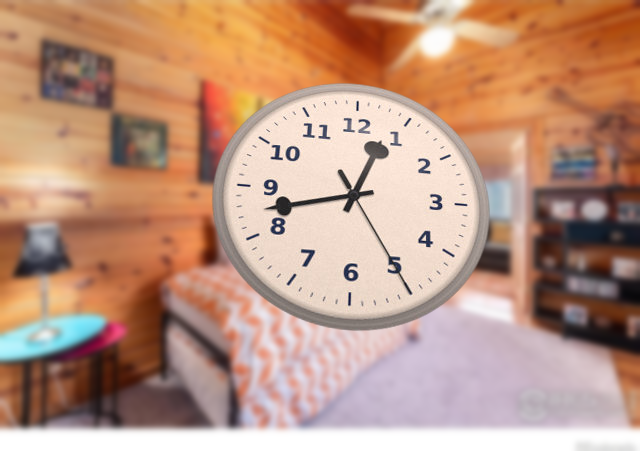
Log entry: **12:42:25**
